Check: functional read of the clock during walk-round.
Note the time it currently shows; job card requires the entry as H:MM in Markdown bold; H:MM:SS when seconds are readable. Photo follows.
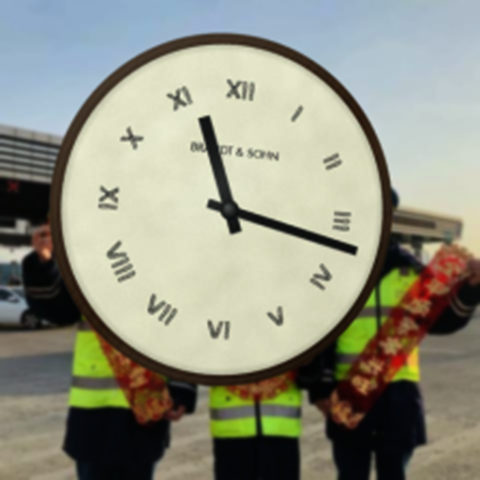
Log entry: **11:17**
